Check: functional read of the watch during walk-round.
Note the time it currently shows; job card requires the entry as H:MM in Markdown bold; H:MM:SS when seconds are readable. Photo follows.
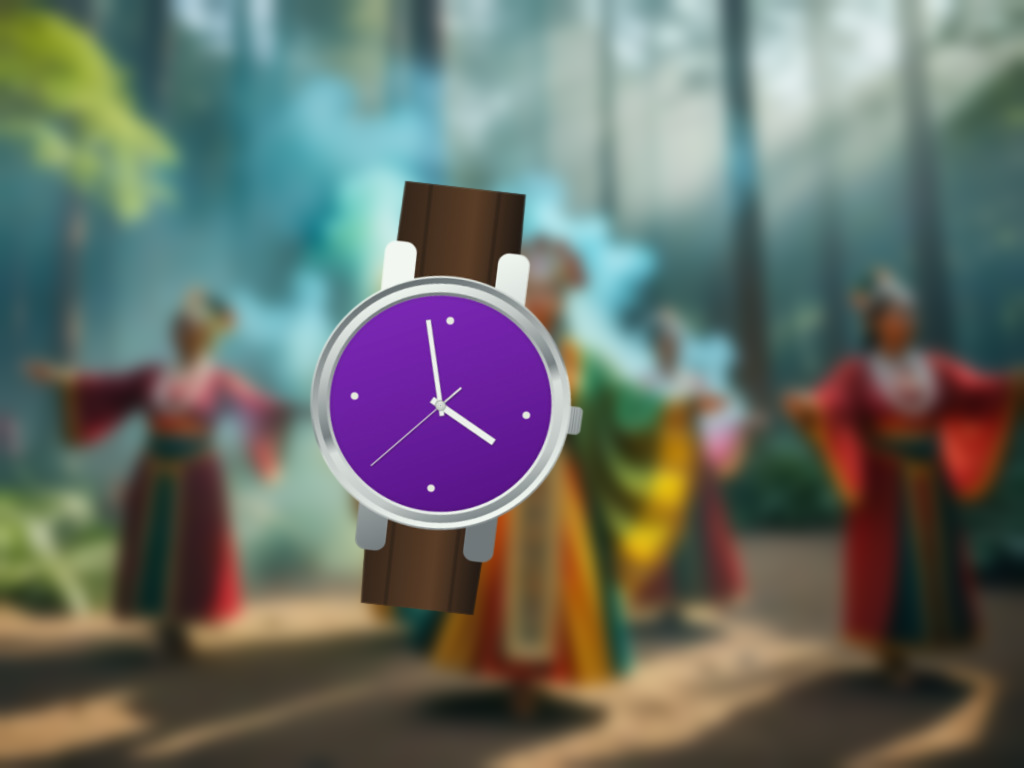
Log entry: **3:57:37**
